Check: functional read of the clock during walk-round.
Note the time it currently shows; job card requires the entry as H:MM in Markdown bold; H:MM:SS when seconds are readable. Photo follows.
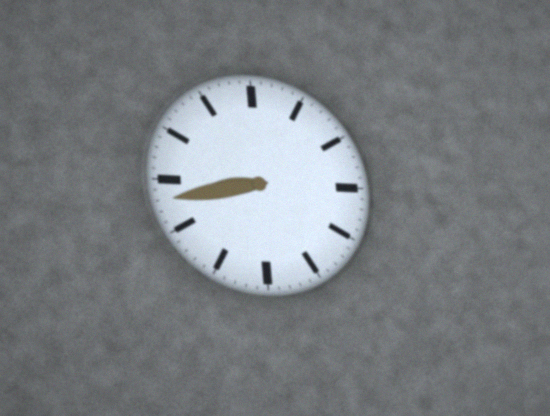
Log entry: **8:43**
